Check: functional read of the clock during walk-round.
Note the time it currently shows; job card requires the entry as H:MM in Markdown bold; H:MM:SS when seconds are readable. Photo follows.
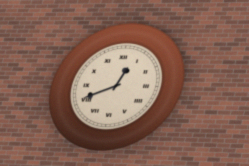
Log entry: **12:41**
